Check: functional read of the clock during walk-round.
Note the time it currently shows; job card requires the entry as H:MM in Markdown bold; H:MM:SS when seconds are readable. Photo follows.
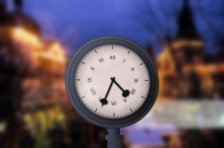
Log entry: **4:34**
